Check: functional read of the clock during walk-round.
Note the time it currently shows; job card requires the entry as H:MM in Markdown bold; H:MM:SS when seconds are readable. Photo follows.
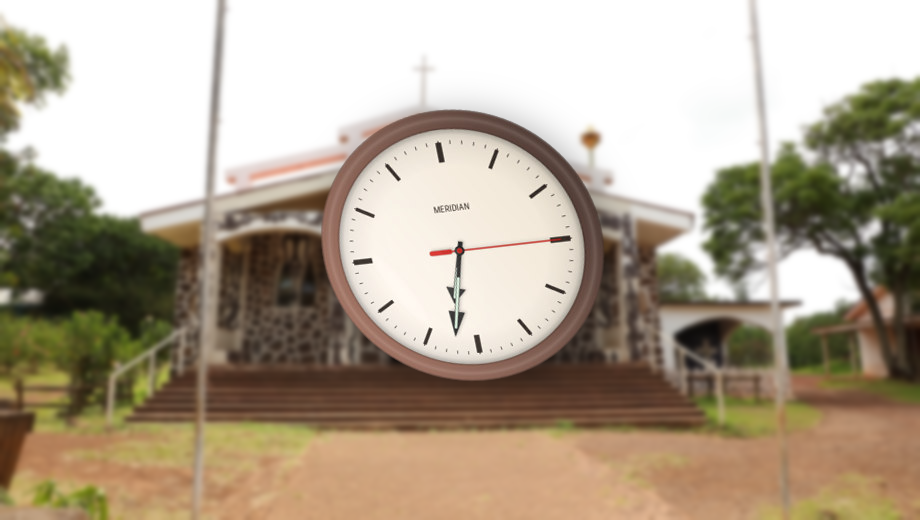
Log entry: **6:32:15**
